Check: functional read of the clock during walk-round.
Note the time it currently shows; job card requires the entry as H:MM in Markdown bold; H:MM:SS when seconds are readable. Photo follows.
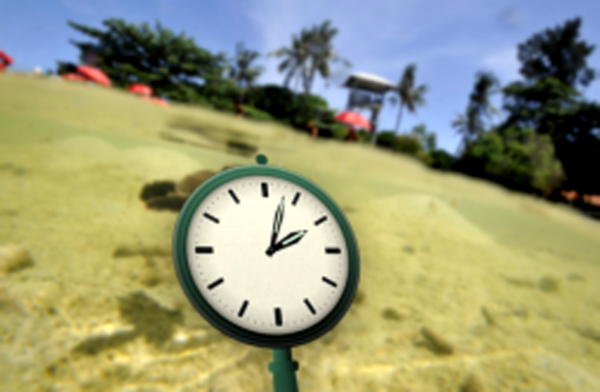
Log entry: **2:03**
